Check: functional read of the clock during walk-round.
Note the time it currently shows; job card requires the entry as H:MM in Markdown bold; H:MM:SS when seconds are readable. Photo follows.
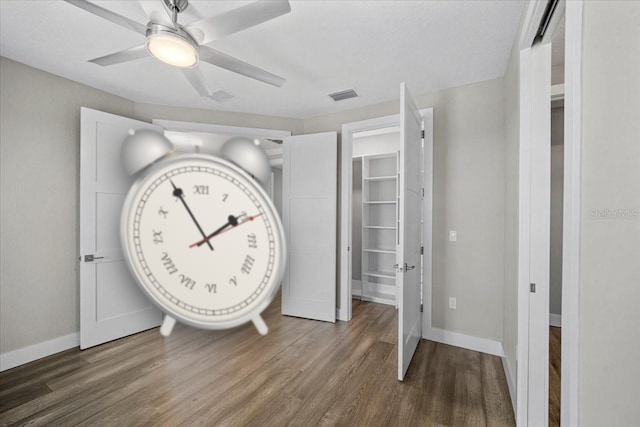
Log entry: **1:55:11**
